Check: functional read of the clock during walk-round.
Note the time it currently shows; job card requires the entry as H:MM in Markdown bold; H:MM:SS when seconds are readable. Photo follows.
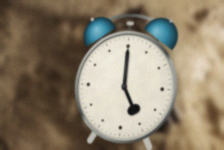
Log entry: **5:00**
